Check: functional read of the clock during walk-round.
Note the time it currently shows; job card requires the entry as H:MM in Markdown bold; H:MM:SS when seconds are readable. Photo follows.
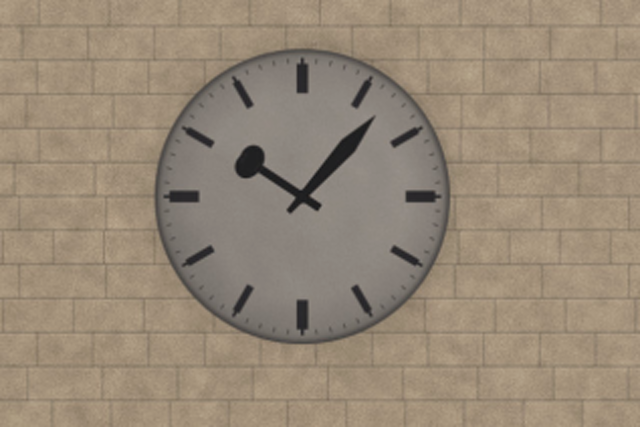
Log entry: **10:07**
